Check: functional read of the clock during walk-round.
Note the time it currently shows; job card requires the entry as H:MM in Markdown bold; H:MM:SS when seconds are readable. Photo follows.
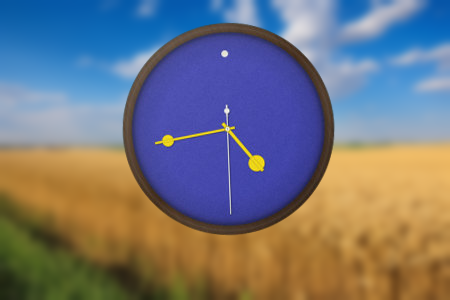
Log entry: **4:43:30**
